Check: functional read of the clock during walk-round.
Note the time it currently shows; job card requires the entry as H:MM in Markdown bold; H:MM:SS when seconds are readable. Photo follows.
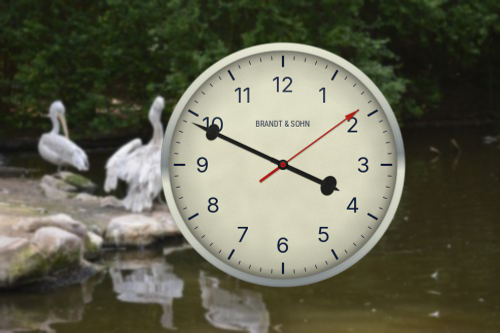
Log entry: **3:49:09**
